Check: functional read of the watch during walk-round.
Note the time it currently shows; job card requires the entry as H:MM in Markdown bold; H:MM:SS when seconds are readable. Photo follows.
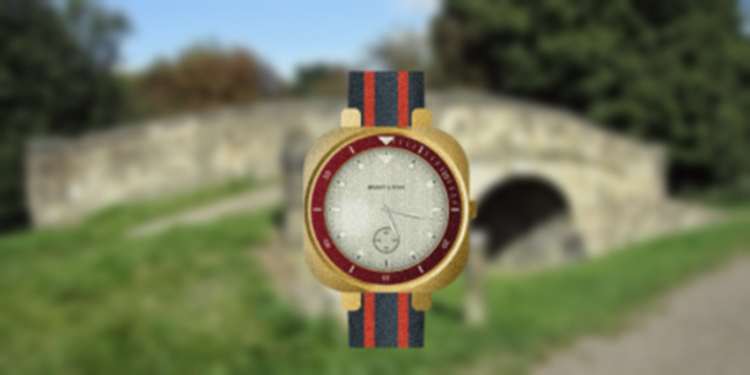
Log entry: **5:17**
